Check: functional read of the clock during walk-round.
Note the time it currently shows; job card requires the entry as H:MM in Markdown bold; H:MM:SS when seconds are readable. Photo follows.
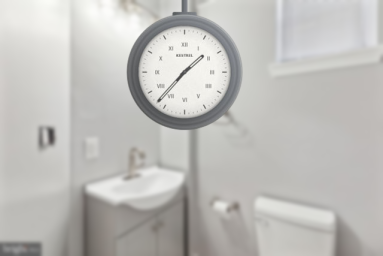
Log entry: **1:37**
